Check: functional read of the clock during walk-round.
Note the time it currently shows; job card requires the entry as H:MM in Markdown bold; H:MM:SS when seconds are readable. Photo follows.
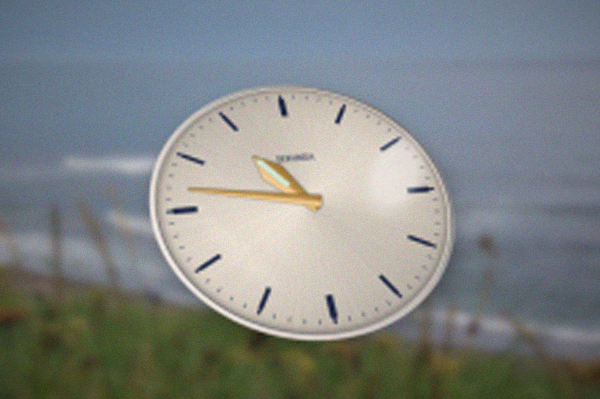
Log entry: **10:47**
